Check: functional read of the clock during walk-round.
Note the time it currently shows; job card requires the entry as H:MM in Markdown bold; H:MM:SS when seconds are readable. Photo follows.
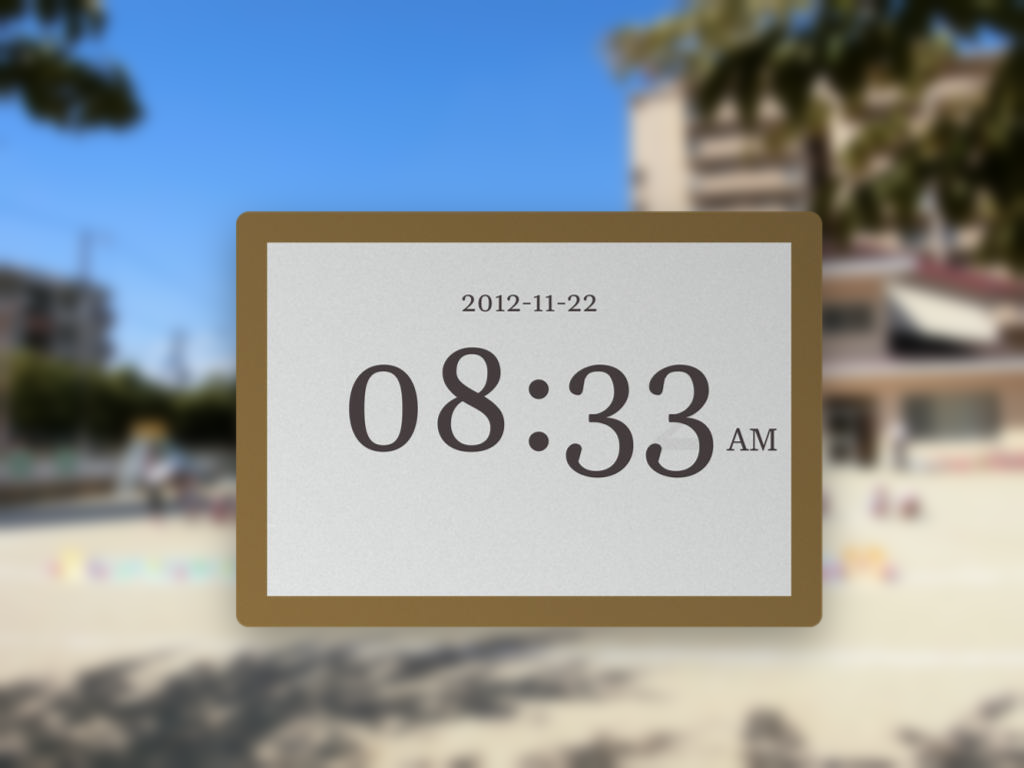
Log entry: **8:33**
